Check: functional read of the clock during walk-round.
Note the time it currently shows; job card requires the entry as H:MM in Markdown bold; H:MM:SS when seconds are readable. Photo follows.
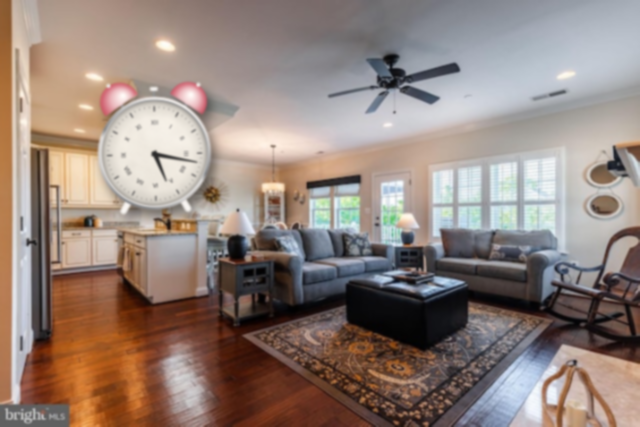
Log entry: **5:17**
